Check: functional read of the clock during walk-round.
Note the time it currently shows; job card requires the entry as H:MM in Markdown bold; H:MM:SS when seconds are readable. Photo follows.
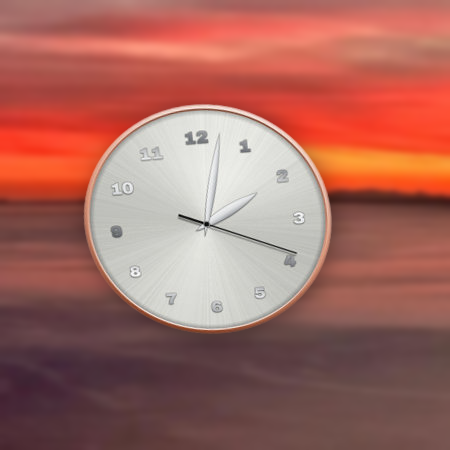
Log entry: **2:02:19**
